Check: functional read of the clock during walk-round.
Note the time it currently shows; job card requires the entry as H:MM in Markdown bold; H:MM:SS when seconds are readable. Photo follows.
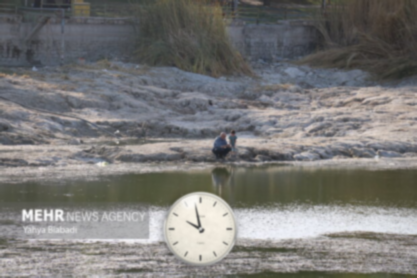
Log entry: **9:58**
